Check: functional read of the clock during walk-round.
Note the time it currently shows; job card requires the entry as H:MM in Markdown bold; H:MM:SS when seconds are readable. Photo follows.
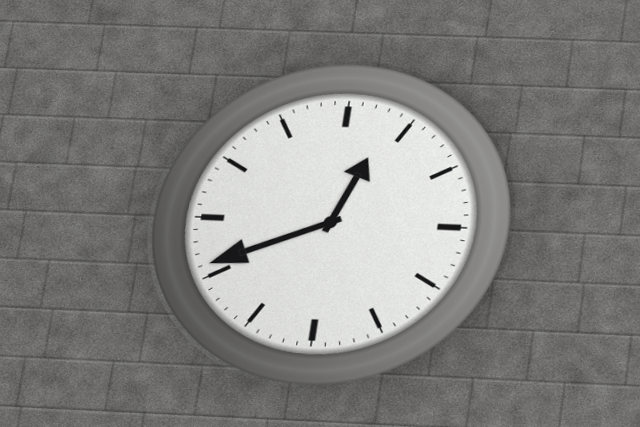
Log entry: **12:41**
